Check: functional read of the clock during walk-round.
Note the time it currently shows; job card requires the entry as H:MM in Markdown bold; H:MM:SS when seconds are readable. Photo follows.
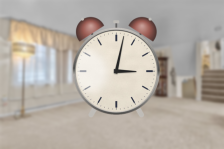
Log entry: **3:02**
